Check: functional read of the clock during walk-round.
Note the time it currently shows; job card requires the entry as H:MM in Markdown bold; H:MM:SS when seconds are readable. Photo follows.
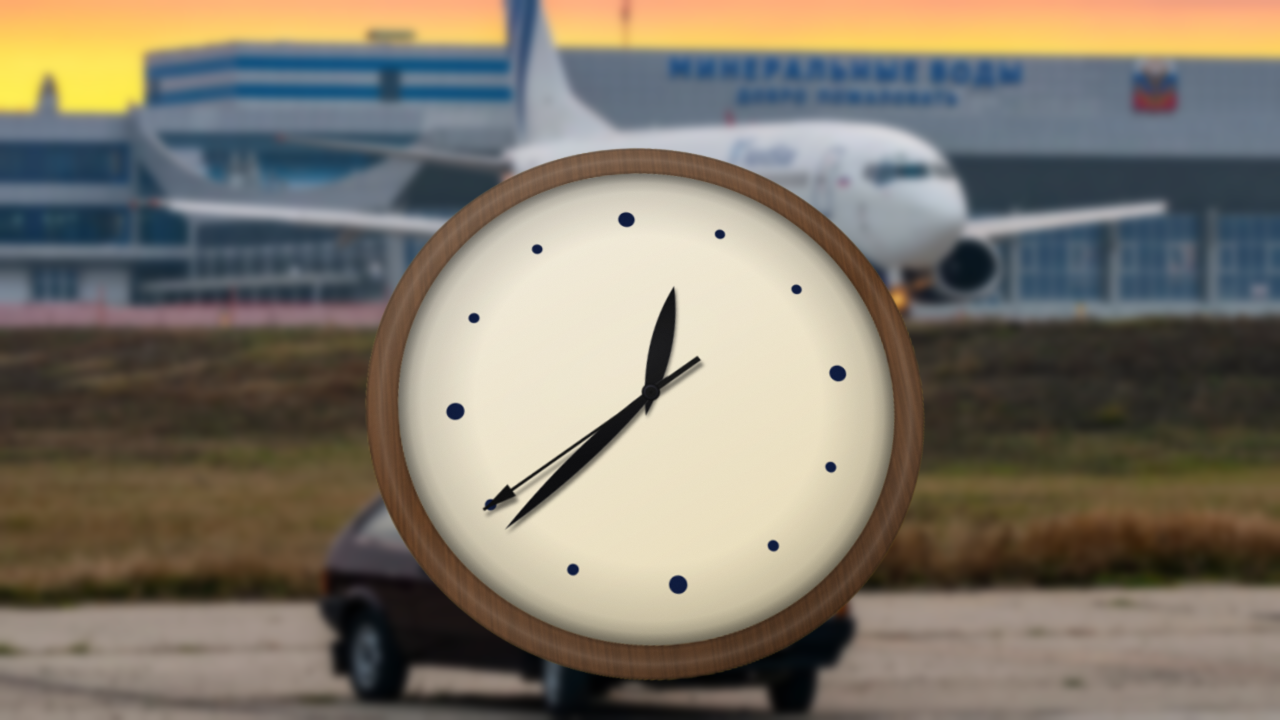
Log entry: **12:38:40**
